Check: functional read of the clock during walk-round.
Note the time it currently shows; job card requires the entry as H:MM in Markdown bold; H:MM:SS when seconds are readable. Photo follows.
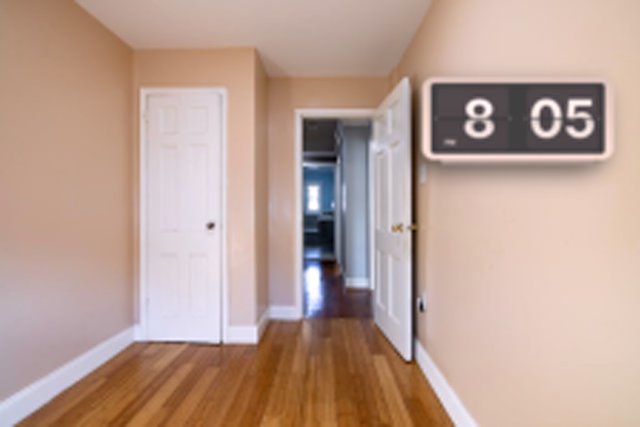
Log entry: **8:05**
